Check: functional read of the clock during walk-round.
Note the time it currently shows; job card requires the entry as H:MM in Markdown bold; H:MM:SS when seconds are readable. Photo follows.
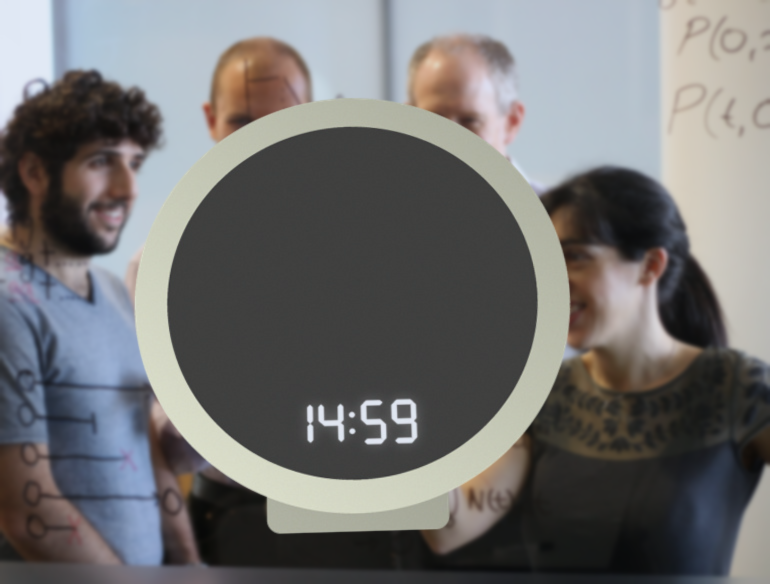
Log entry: **14:59**
